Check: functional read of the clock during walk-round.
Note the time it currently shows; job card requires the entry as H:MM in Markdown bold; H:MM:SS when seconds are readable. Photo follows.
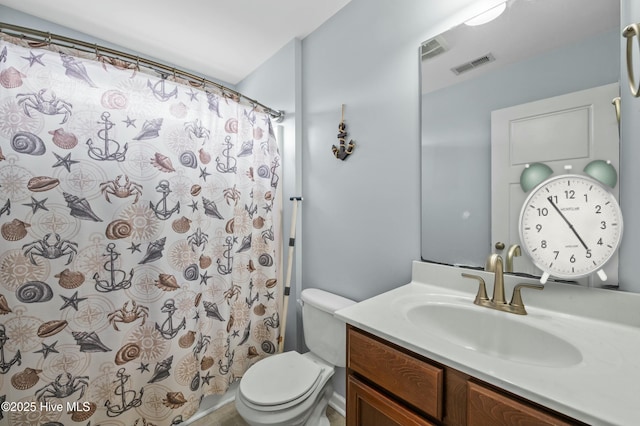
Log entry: **4:54**
